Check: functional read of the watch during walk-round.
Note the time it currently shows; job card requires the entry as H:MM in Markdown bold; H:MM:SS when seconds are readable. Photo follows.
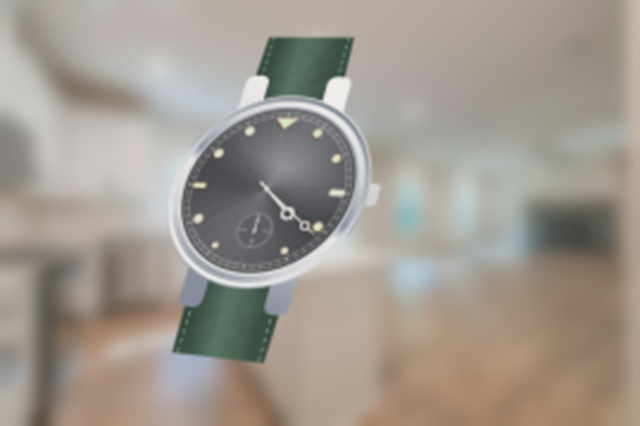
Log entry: **4:21**
